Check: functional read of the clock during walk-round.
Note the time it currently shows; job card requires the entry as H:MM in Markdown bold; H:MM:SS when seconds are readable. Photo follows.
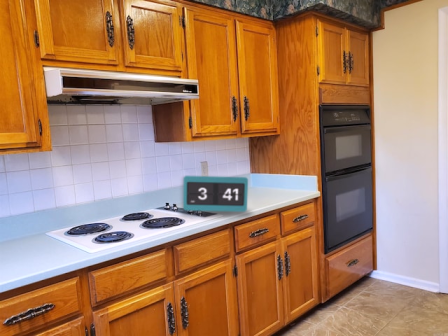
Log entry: **3:41**
